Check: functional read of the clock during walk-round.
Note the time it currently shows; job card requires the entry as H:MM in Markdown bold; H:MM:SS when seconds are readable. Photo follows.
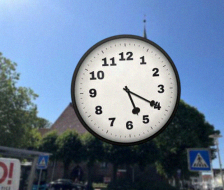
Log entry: **5:20**
